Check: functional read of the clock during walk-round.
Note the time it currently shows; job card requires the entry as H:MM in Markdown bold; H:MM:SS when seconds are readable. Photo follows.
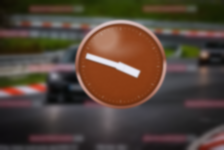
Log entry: **3:48**
